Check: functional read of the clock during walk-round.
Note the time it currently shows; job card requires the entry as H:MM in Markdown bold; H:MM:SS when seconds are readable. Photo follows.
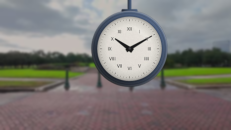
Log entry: **10:10**
